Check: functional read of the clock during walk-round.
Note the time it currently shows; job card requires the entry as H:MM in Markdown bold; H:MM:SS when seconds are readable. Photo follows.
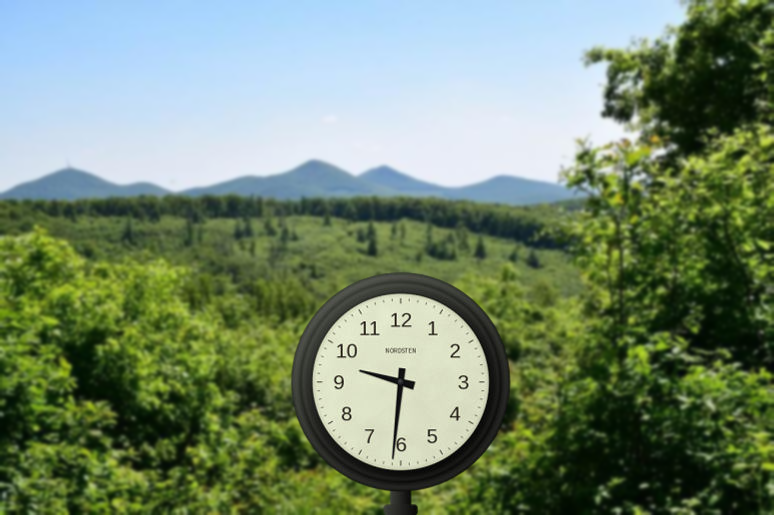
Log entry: **9:31**
